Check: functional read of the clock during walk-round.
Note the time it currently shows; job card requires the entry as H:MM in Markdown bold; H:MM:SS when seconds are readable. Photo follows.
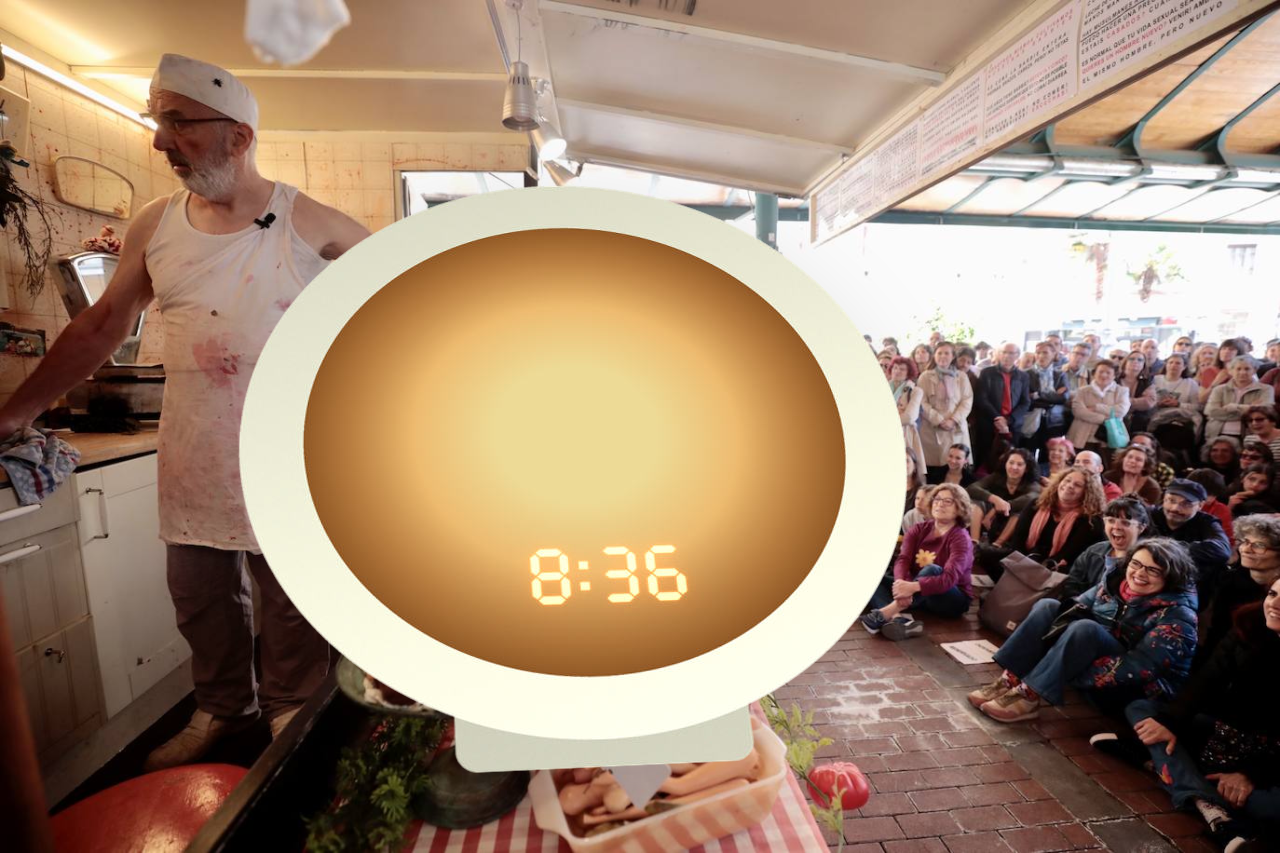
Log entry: **8:36**
